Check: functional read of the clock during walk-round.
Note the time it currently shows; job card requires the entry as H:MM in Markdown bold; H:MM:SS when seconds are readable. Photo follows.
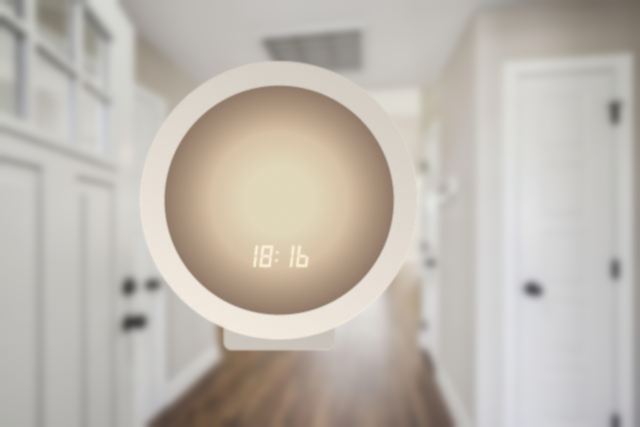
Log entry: **18:16**
